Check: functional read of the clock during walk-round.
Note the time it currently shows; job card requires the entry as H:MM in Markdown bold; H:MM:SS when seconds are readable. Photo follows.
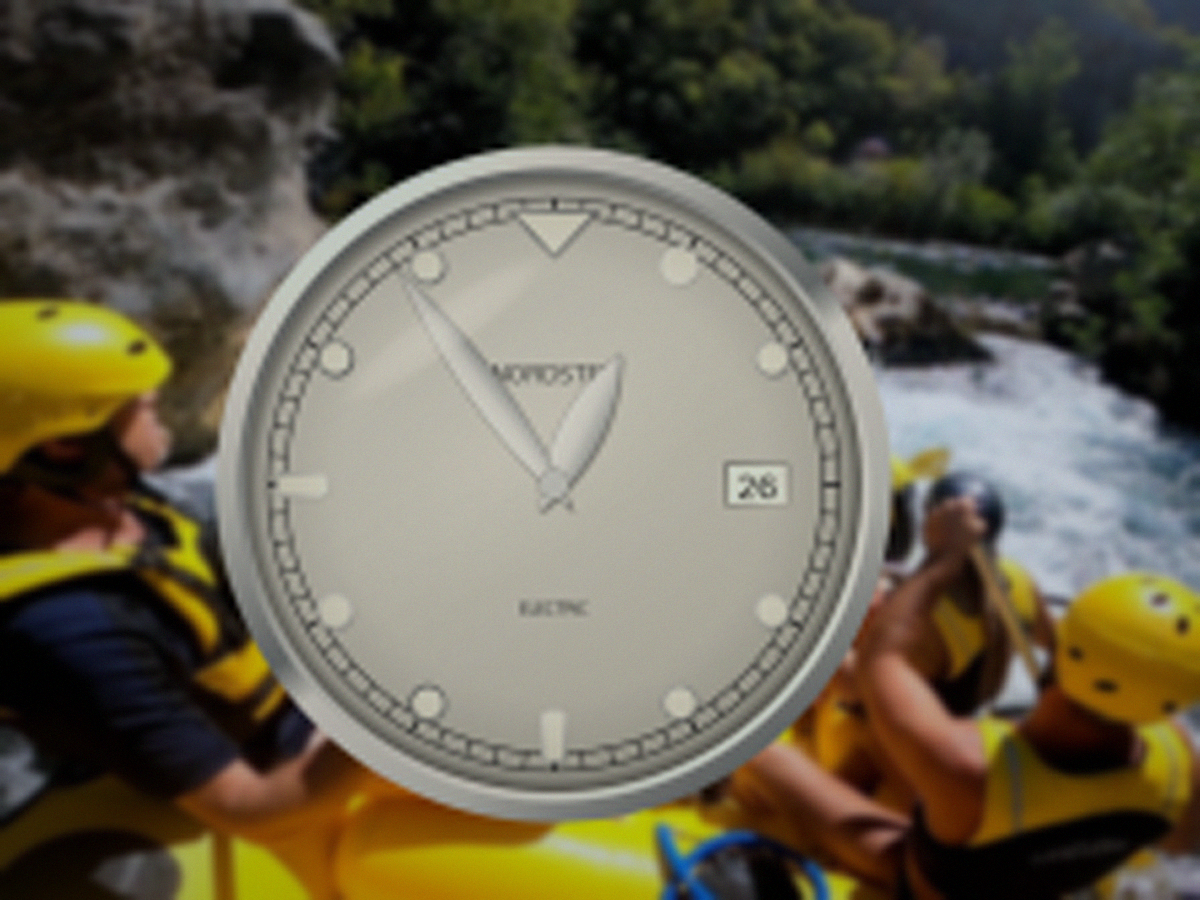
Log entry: **12:54**
